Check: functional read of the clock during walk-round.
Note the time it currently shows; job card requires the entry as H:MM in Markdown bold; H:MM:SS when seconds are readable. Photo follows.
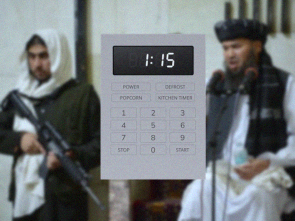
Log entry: **1:15**
